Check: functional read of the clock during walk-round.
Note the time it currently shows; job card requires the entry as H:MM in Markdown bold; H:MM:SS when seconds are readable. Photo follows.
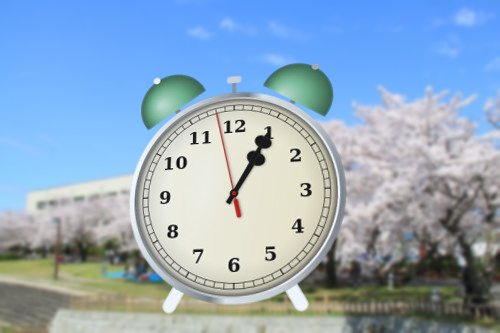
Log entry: **1:04:58**
